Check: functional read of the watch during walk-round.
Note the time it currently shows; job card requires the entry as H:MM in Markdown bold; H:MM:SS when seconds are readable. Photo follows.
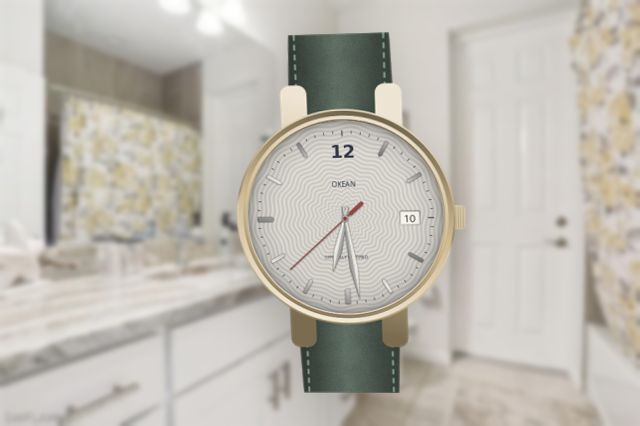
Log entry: **6:28:38**
